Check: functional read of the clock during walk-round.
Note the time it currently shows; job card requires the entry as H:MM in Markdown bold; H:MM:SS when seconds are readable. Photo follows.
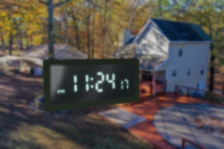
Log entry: **11:24:17**
